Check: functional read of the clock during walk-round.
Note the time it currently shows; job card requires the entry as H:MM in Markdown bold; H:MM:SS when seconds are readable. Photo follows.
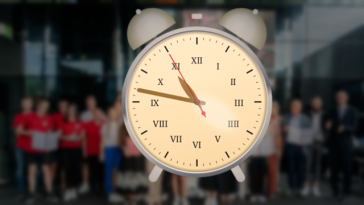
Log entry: **10:46:55**
